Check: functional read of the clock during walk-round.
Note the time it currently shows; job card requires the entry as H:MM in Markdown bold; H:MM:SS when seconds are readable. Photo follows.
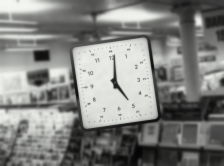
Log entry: **5:01**
